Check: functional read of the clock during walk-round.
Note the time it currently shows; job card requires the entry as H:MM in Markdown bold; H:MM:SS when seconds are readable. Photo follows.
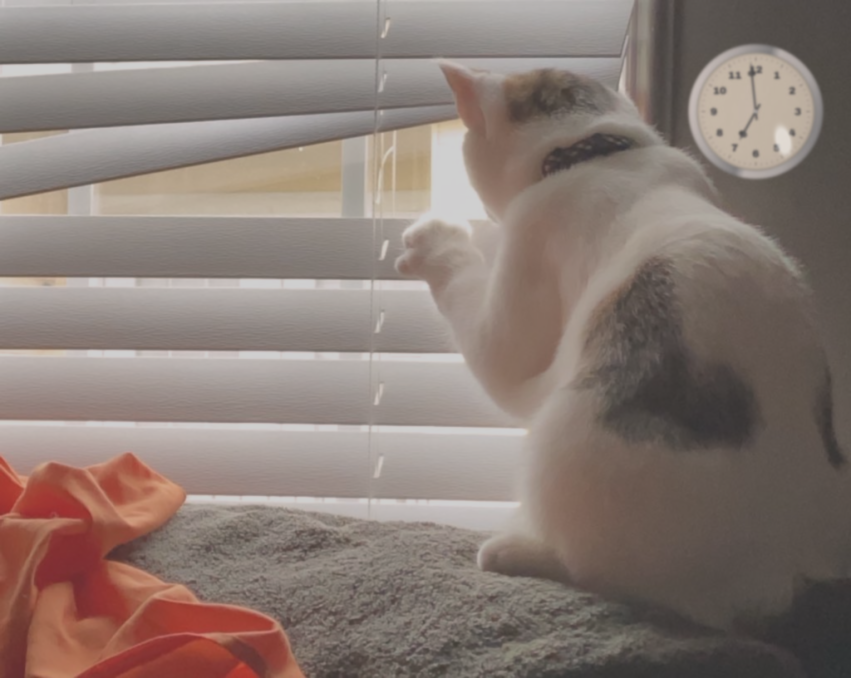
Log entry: **6:59**
